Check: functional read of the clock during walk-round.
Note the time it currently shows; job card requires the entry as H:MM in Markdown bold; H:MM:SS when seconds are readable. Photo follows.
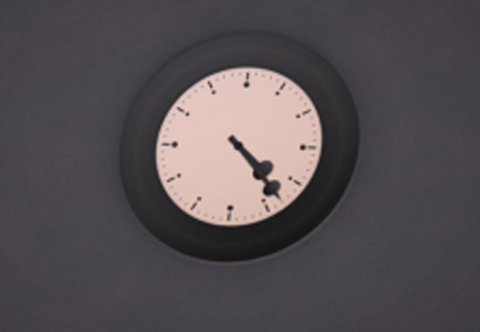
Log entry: **4:23**
